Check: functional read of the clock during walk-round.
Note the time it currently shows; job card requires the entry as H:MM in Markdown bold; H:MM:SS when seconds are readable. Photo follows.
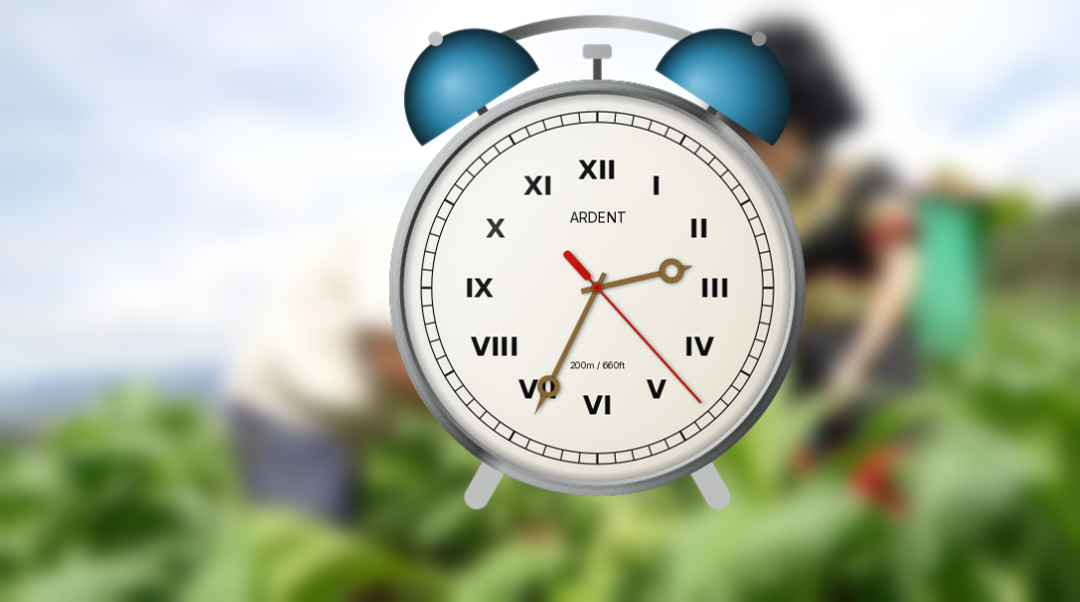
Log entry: **2:34:23**
